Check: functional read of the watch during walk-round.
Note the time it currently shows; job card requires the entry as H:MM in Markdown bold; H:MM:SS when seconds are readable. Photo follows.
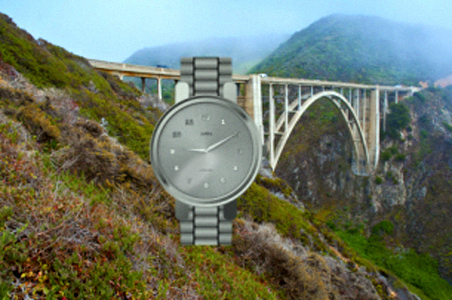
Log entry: **9:10**
